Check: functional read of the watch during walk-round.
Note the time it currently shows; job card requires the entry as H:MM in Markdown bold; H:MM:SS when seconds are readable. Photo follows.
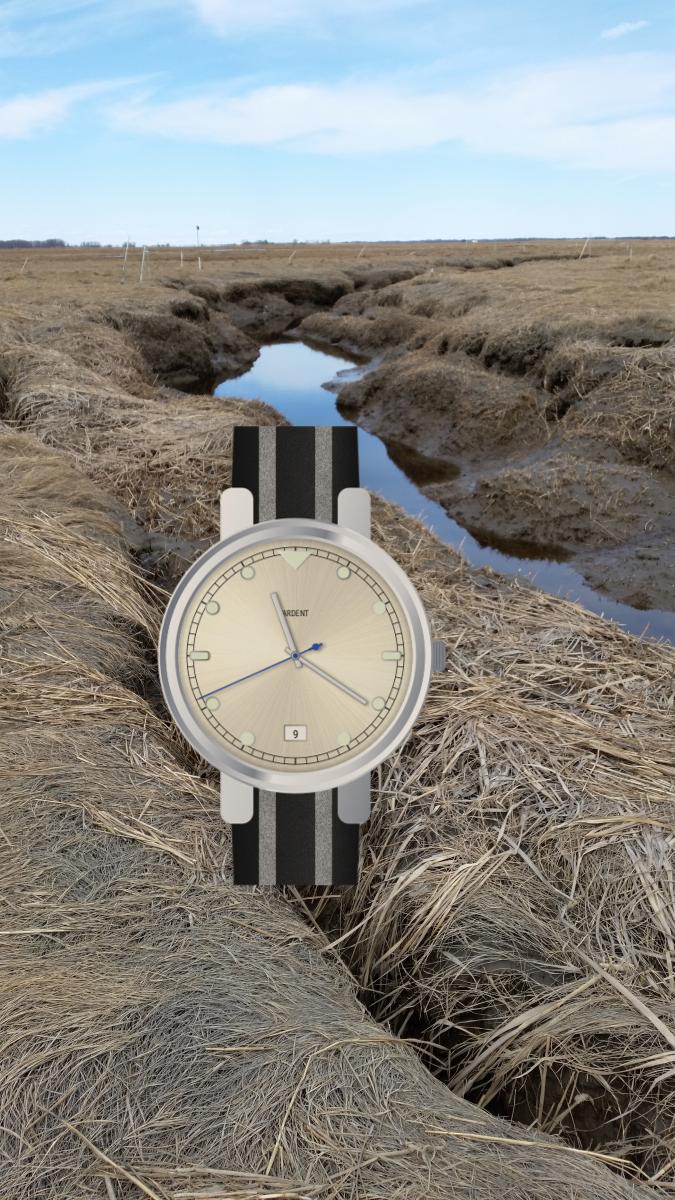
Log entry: **11:20:41**
